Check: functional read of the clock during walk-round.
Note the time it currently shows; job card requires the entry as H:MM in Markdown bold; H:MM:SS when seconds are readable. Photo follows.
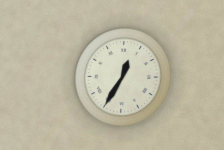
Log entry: **12:35**
